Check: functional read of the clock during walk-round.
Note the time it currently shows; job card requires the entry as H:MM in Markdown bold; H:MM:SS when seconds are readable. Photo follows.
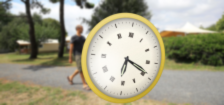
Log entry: **6:19**
